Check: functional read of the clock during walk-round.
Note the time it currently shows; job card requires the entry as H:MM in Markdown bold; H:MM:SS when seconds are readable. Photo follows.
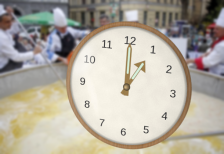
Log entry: **1:00**
